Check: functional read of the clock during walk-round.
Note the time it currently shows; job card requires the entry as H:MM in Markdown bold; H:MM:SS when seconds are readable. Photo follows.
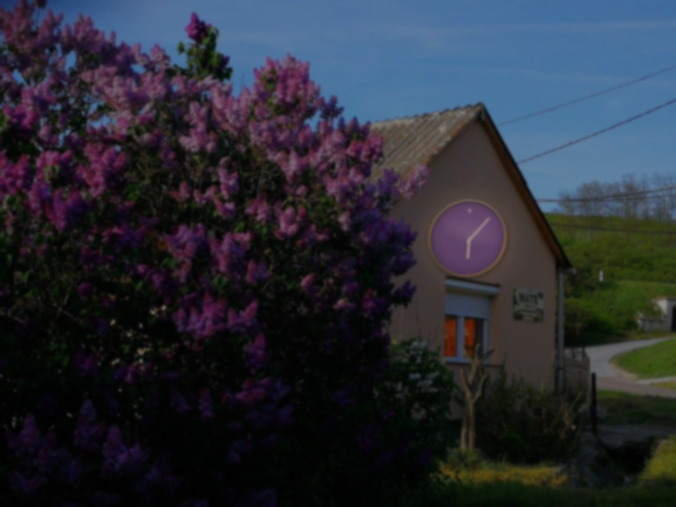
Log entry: **6:07**
